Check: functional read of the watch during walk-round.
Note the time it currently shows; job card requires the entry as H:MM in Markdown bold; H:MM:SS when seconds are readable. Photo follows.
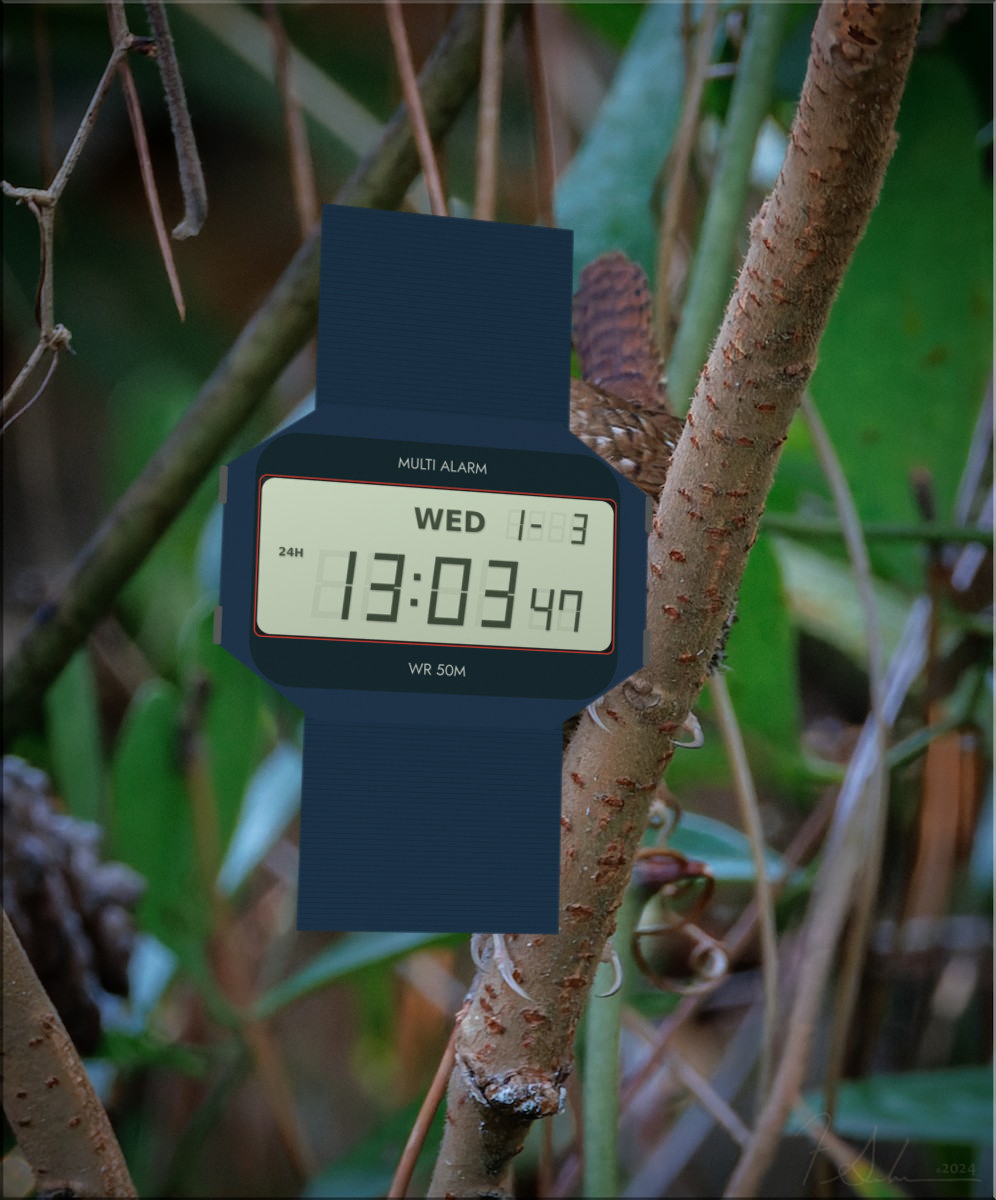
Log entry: **13:03:47**
